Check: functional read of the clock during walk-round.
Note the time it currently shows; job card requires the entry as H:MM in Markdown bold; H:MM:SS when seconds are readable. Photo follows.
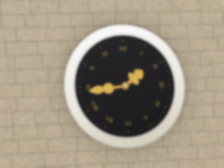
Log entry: **1:44**
